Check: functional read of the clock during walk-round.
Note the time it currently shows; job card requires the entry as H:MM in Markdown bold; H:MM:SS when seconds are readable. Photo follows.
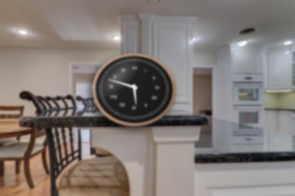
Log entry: **5:48**
